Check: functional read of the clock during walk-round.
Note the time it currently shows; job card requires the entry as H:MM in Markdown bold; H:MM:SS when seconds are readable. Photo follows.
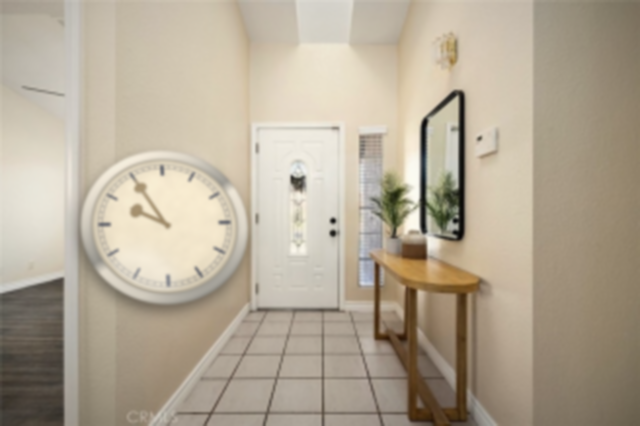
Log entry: **9:55**
